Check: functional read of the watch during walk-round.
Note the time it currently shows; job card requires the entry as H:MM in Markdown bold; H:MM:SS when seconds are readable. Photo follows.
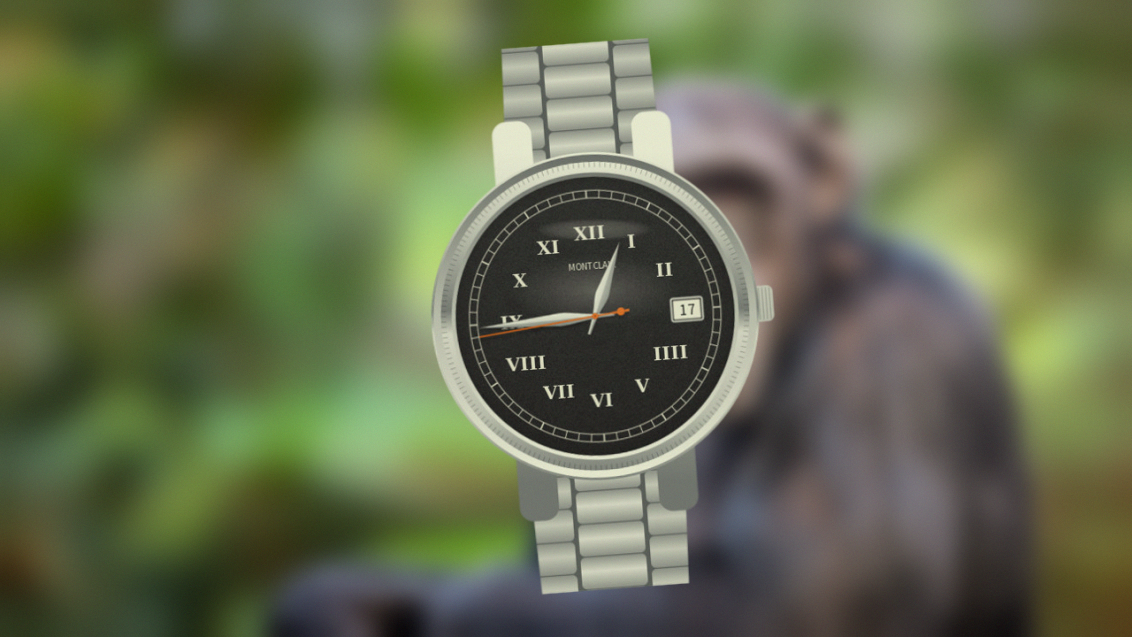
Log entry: **12:44:44**
